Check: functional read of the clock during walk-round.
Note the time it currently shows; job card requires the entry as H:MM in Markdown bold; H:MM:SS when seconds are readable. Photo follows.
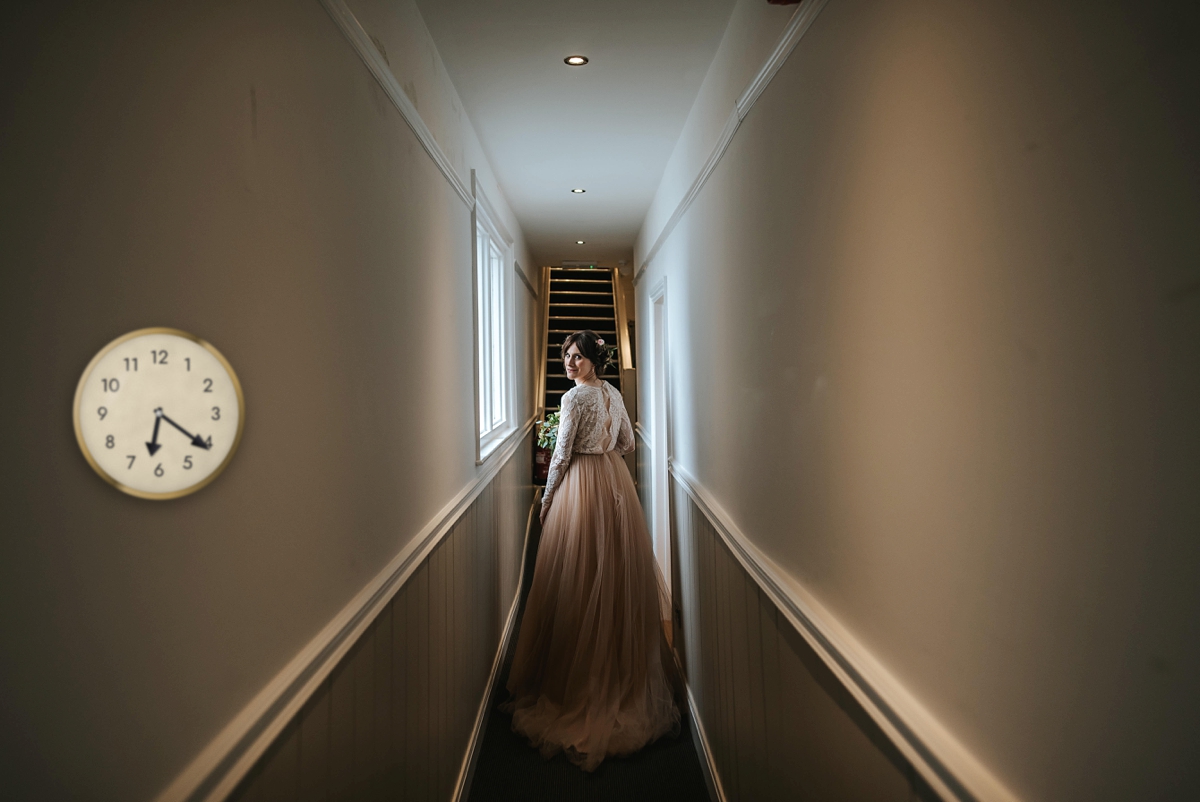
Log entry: **6:21**
